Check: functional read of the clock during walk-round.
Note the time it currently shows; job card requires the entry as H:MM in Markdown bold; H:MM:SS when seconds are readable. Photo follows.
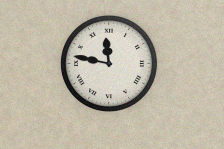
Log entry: **11:47**
